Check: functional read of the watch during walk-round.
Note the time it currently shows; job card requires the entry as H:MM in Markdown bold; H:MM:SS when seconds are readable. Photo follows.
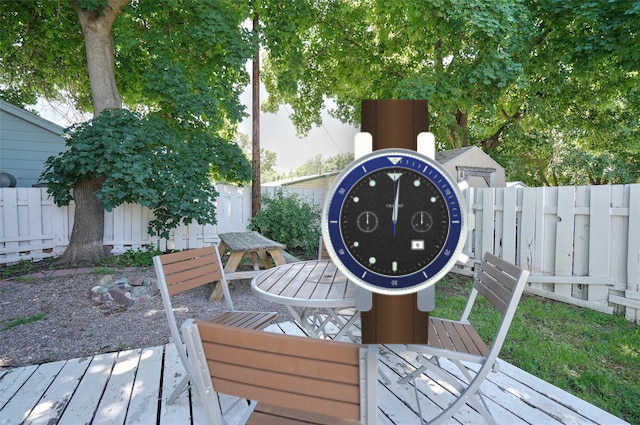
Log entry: **12:01**
